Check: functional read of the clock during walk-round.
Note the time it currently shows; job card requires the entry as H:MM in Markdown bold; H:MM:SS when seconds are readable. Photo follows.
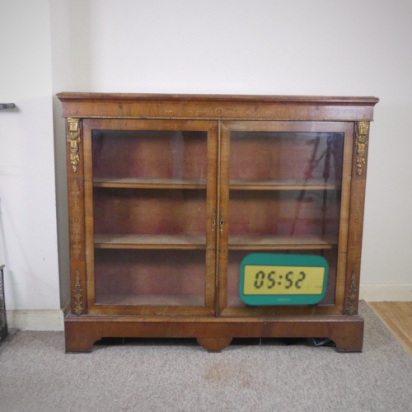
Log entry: **5:52**
